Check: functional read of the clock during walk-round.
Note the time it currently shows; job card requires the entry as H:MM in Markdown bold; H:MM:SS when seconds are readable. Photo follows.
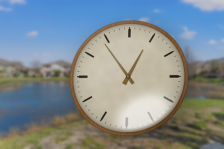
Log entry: **12:54**
